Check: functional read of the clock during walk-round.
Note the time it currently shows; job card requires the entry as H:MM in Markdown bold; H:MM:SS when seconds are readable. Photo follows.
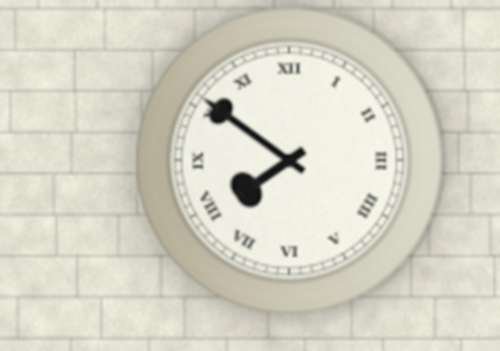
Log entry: **7:51**
